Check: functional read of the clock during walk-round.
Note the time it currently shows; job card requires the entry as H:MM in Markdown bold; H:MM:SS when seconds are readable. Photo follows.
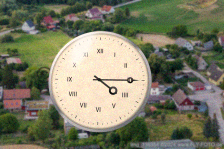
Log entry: **4:15**
